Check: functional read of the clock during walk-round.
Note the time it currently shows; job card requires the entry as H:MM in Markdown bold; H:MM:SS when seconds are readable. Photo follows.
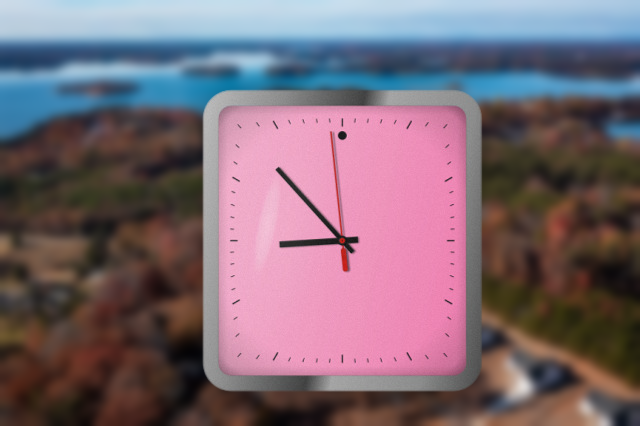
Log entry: **8:52:59**
